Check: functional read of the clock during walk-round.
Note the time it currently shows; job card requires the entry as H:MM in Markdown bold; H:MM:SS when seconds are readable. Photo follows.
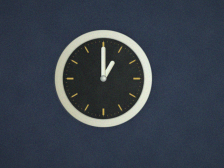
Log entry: **1:00**
